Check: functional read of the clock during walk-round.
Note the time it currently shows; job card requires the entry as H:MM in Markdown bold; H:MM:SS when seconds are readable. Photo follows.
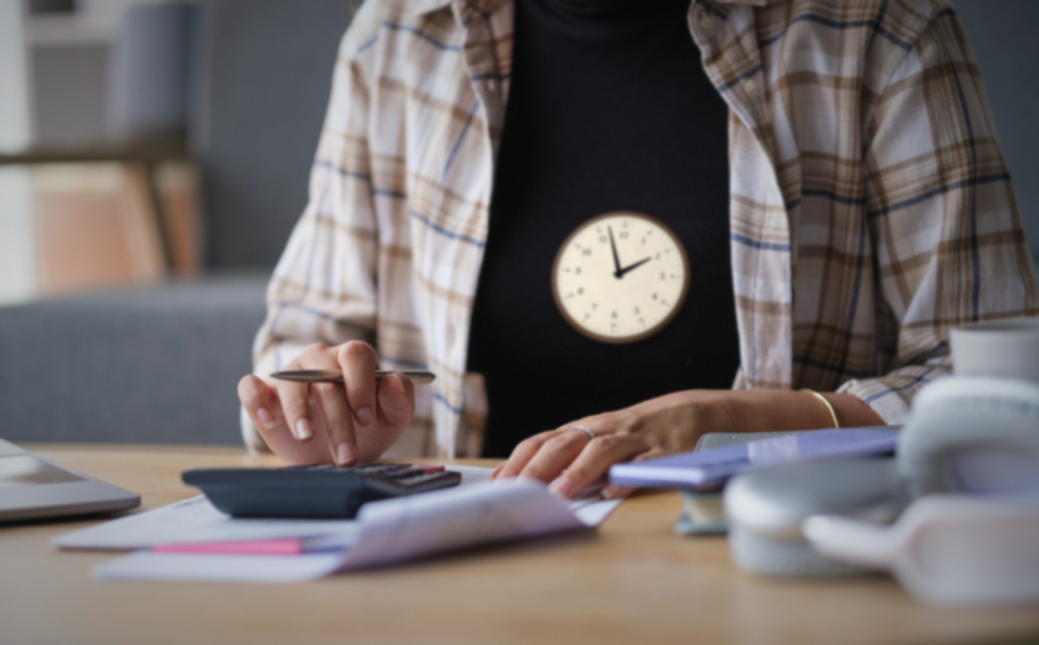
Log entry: **1:57**
